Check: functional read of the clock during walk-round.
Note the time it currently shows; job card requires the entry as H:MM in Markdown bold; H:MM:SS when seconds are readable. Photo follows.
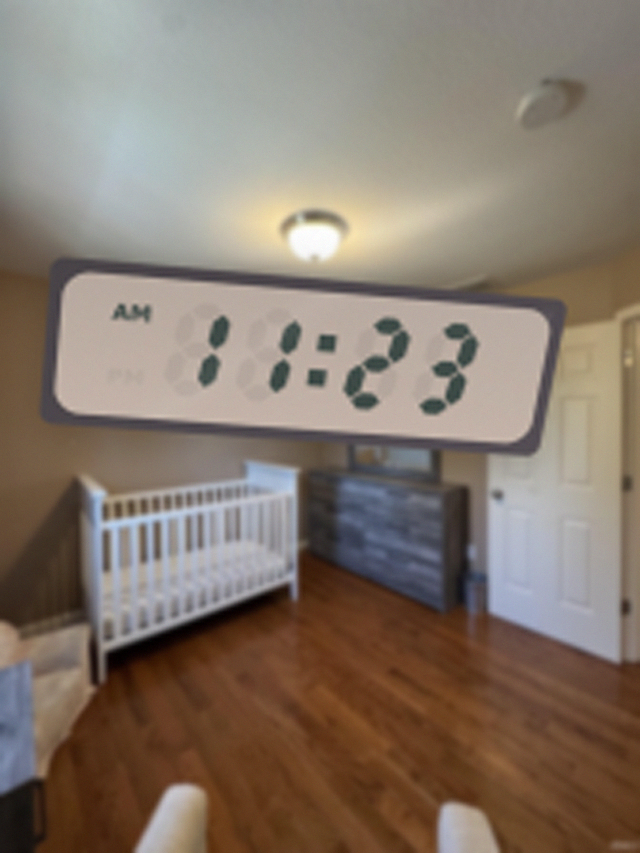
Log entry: **11:23**
